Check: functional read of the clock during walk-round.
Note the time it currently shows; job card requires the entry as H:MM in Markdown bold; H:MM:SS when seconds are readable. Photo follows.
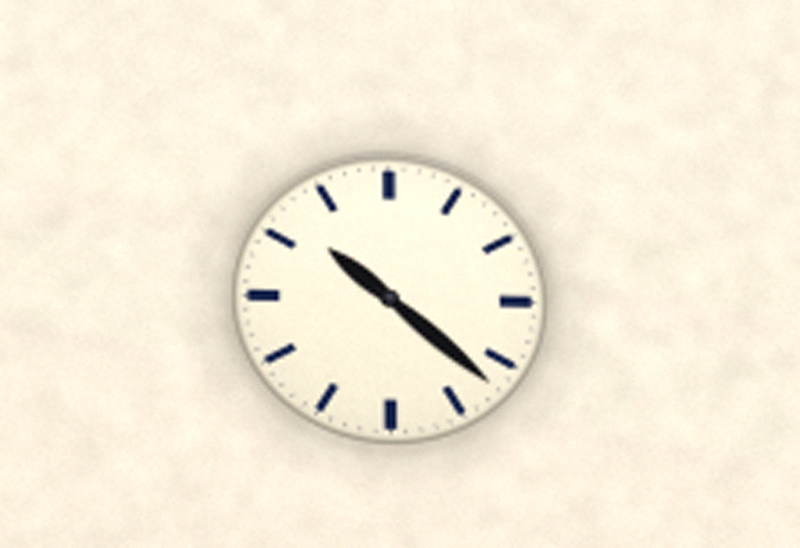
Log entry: **10:22**
